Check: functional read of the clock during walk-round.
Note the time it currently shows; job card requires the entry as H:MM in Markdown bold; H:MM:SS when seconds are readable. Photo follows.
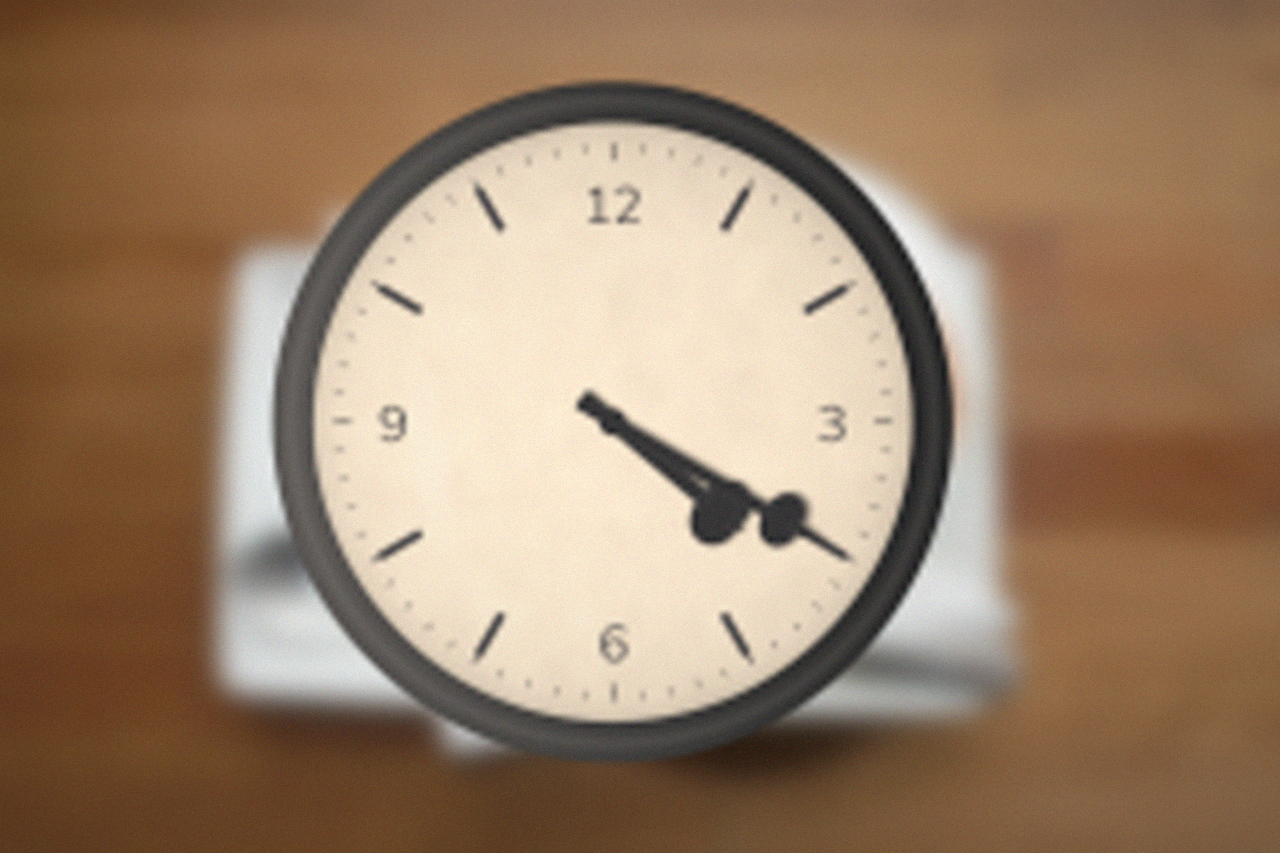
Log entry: **4:20**
